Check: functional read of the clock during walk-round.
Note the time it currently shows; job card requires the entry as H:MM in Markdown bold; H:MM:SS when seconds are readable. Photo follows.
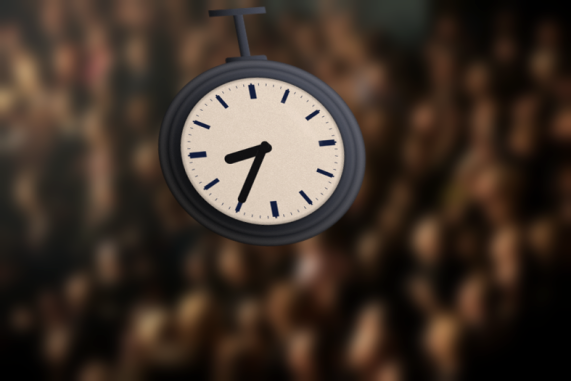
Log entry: **8:35**
